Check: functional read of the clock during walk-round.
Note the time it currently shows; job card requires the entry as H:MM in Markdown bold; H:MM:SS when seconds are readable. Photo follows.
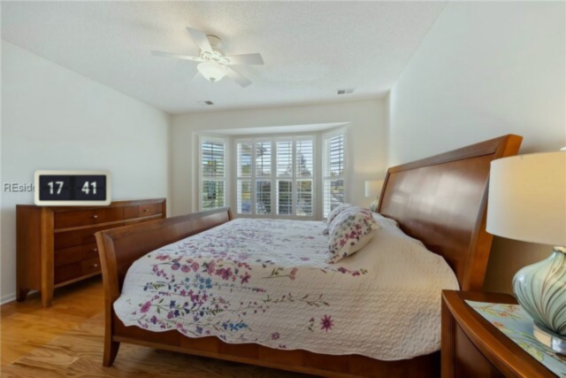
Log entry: **17:41**
